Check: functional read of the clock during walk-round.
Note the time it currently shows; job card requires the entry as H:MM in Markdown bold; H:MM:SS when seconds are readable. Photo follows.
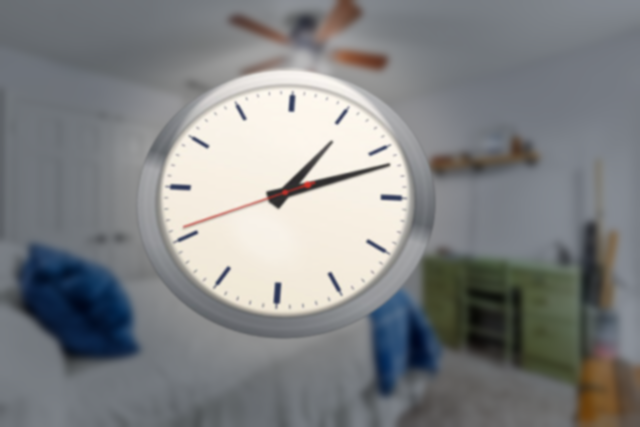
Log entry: **1:11:41**
